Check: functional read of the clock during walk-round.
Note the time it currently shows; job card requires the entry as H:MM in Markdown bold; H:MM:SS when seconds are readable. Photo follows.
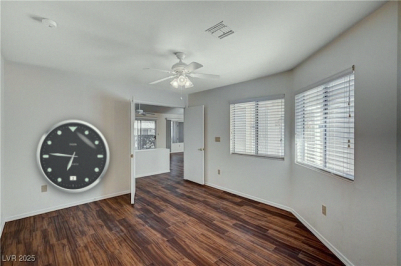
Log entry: **6:46**
